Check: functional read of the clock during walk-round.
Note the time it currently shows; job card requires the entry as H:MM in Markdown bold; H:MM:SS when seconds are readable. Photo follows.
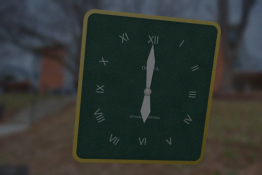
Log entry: **6:00**
